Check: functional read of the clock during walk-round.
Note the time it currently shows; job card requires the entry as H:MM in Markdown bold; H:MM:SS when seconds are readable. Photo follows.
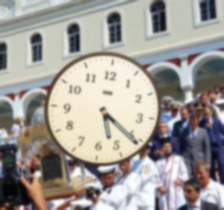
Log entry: **5:21**
